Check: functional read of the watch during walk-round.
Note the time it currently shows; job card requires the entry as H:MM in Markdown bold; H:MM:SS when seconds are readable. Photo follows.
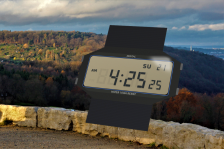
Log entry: **4:25:25**
